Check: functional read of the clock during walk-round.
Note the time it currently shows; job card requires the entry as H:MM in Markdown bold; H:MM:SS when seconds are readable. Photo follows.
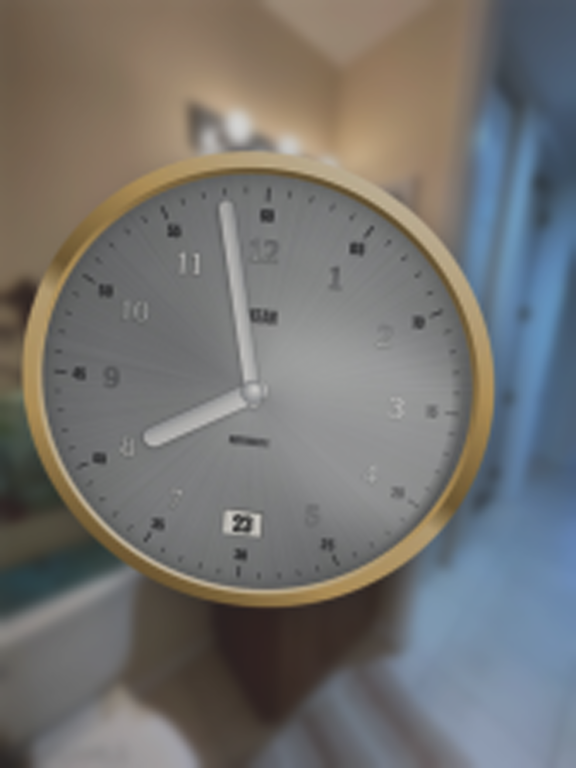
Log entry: **7:58**
